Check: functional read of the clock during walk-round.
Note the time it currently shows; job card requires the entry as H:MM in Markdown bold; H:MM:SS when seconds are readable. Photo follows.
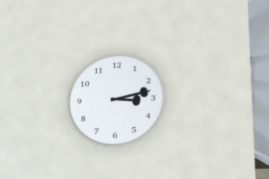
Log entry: **3:13**
